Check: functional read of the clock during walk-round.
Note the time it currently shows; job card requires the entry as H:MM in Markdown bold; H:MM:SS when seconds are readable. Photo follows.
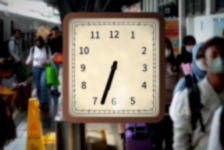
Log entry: **6:33**
